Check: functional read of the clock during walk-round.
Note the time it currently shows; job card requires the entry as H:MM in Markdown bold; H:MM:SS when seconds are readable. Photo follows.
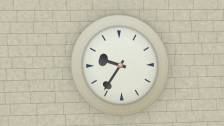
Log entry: **9:36**
